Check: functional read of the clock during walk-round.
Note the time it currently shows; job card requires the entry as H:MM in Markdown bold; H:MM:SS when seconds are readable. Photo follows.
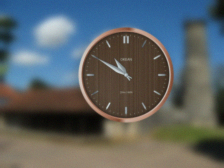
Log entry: **10:50**
